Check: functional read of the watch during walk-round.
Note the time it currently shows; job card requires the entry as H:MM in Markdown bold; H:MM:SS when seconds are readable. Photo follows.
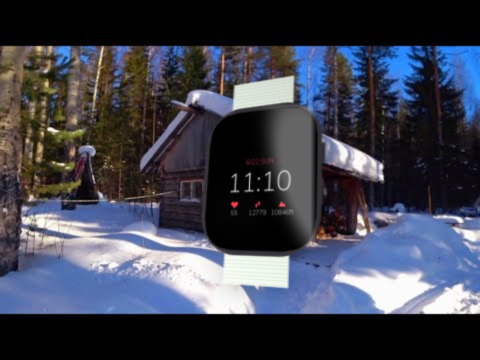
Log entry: **11:10**
